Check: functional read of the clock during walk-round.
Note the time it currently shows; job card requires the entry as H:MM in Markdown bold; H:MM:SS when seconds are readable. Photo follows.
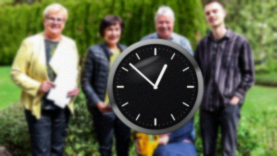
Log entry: **12:52**
